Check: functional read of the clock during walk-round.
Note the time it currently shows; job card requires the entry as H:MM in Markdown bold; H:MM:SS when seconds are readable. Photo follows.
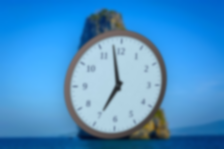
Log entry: **6:58**
